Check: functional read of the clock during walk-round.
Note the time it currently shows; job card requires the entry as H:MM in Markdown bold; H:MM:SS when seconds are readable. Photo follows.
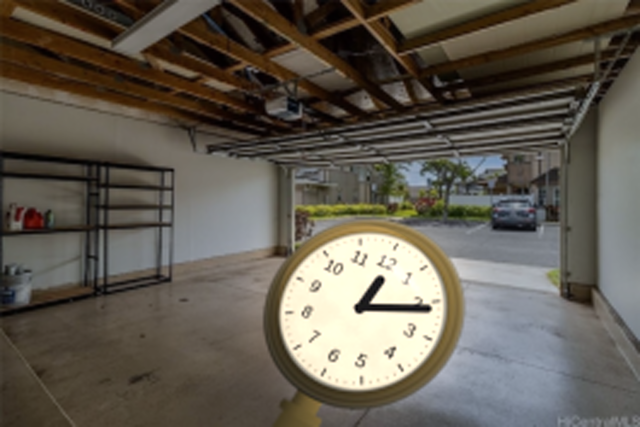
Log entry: **12:11**
